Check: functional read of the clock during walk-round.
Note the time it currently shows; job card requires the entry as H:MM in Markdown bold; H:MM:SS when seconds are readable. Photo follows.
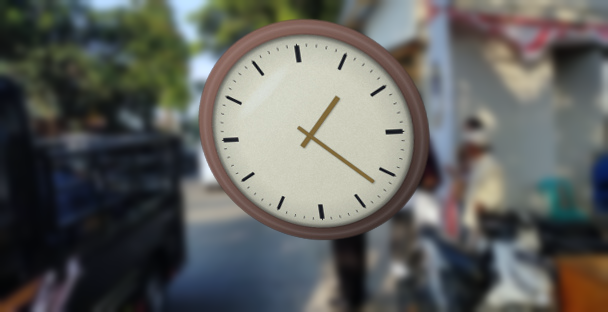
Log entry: **1:22**
